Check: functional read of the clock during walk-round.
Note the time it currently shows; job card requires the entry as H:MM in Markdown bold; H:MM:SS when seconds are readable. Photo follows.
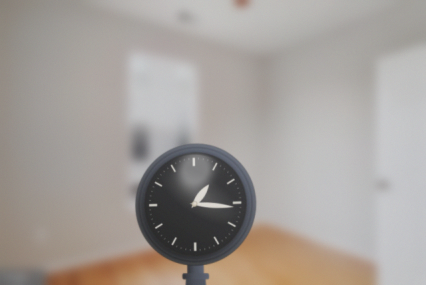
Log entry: **1:16**
